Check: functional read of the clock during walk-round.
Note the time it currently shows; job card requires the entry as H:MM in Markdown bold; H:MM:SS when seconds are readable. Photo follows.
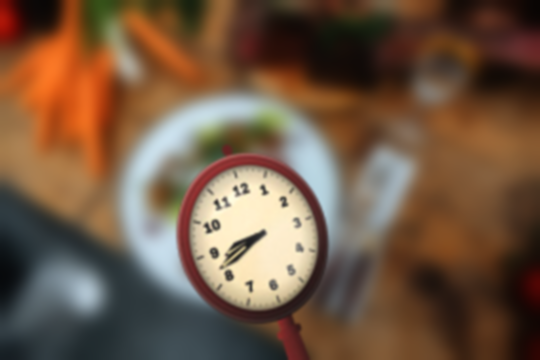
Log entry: **8:42**
